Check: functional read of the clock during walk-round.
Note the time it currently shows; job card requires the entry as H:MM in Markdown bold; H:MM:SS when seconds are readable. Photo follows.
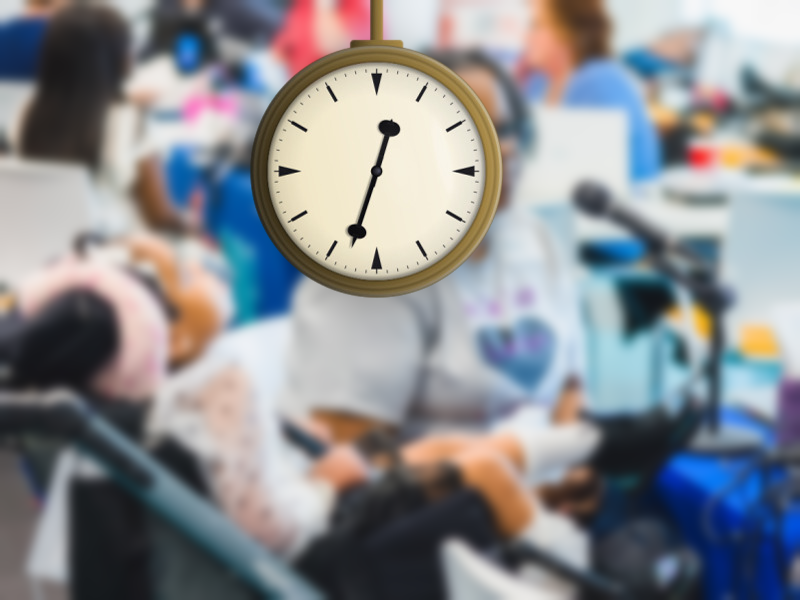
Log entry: **12:33**
